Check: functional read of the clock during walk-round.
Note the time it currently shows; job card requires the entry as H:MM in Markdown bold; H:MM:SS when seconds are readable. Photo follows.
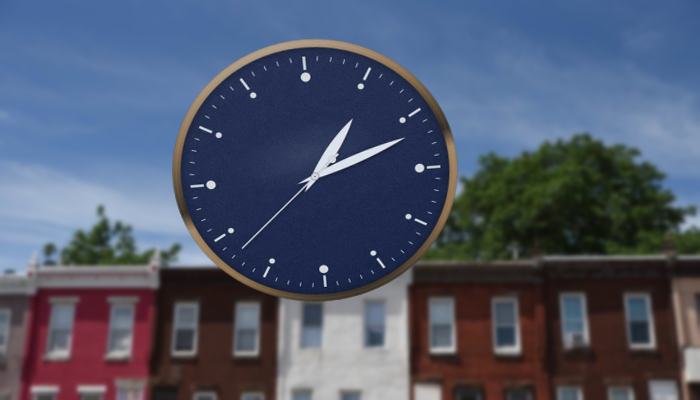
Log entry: **1:11:38**
